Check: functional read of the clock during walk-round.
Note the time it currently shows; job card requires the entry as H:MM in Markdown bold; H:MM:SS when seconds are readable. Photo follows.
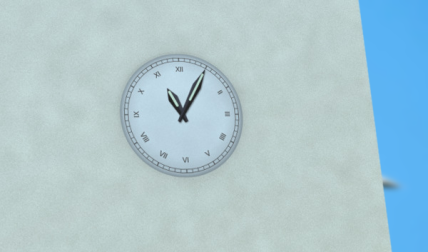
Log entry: **11:05**
